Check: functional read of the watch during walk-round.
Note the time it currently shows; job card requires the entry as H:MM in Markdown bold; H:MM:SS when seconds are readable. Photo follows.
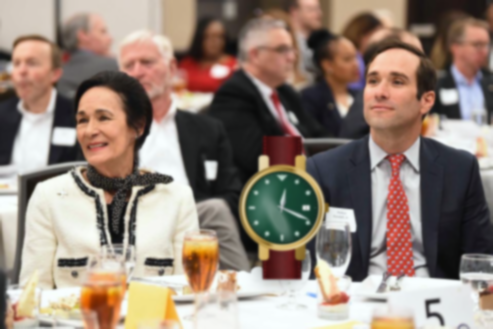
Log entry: **12:19**
